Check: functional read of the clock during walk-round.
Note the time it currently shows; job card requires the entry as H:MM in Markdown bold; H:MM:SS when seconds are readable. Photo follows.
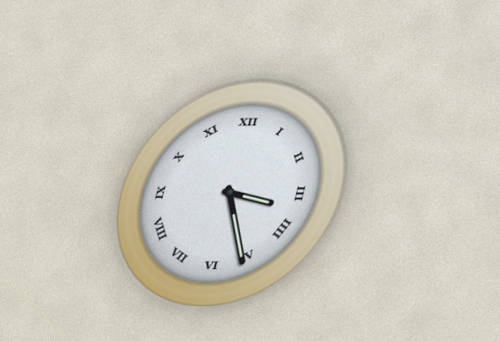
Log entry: **3:26**
